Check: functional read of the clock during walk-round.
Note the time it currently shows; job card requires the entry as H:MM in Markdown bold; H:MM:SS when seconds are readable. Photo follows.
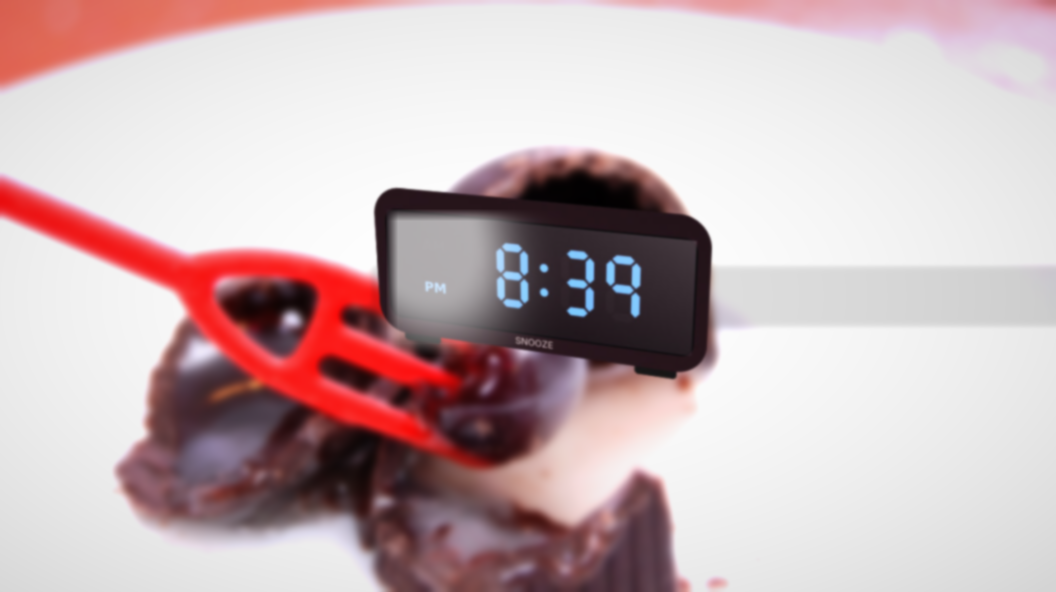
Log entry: **8:39**
